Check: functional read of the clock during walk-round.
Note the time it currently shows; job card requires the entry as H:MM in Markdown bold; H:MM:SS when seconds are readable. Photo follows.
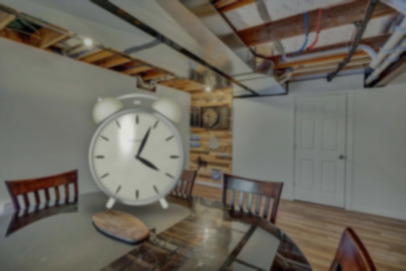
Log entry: **4:04**
